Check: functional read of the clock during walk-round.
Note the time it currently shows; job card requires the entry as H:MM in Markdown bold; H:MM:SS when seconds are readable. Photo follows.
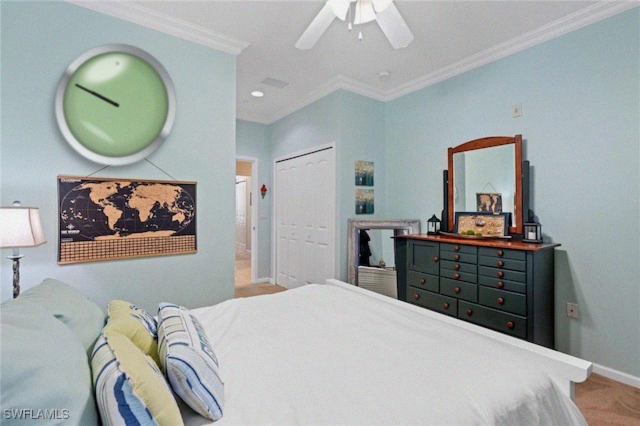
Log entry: **9:49**
